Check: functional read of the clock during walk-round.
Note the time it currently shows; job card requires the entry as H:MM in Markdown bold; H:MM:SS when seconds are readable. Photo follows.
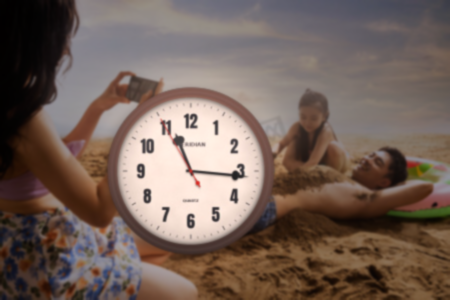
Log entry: **11:15:55**
